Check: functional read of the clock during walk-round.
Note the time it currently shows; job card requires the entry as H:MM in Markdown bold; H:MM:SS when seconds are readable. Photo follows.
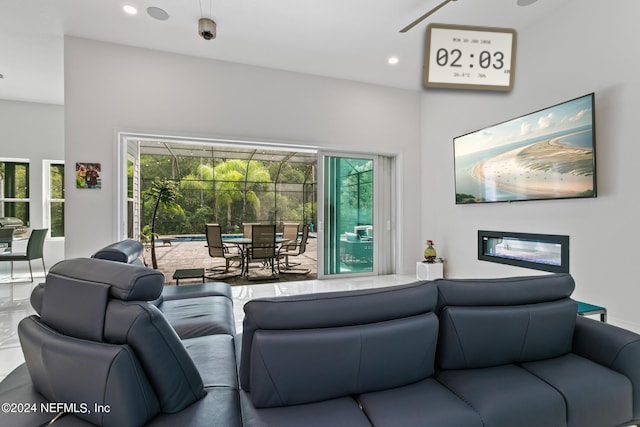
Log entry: **2:03**
